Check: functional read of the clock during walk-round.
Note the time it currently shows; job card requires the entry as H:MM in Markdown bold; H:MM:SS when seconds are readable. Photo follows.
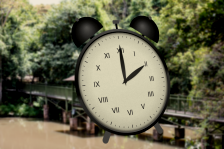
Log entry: **2:00**
